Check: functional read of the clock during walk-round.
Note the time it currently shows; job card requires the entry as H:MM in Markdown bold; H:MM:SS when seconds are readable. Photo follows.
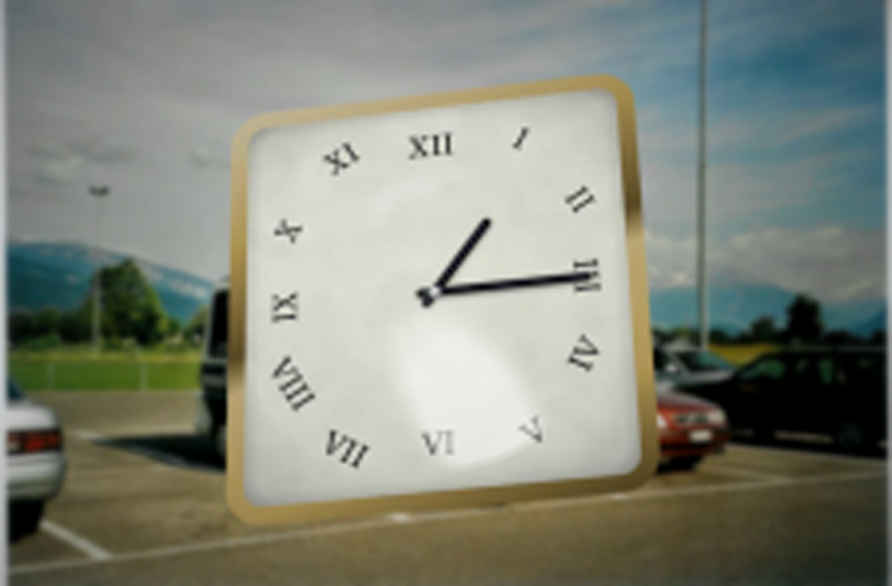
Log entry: **1:15**
